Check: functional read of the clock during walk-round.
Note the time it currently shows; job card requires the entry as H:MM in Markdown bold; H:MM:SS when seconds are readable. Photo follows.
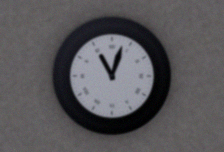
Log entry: **11:03**
